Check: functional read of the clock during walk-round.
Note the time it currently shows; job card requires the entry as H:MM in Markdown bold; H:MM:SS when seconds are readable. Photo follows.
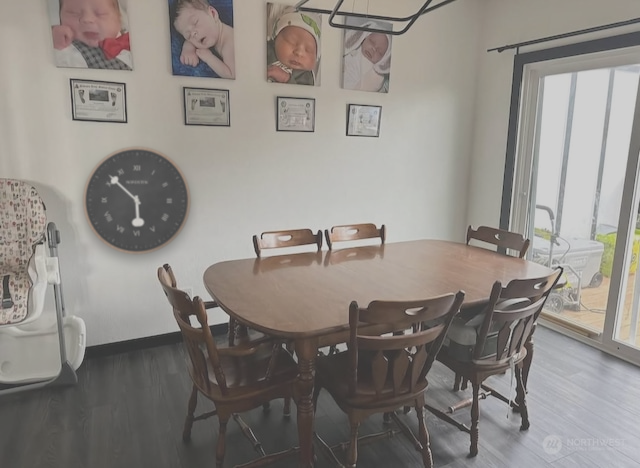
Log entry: **5:52**
